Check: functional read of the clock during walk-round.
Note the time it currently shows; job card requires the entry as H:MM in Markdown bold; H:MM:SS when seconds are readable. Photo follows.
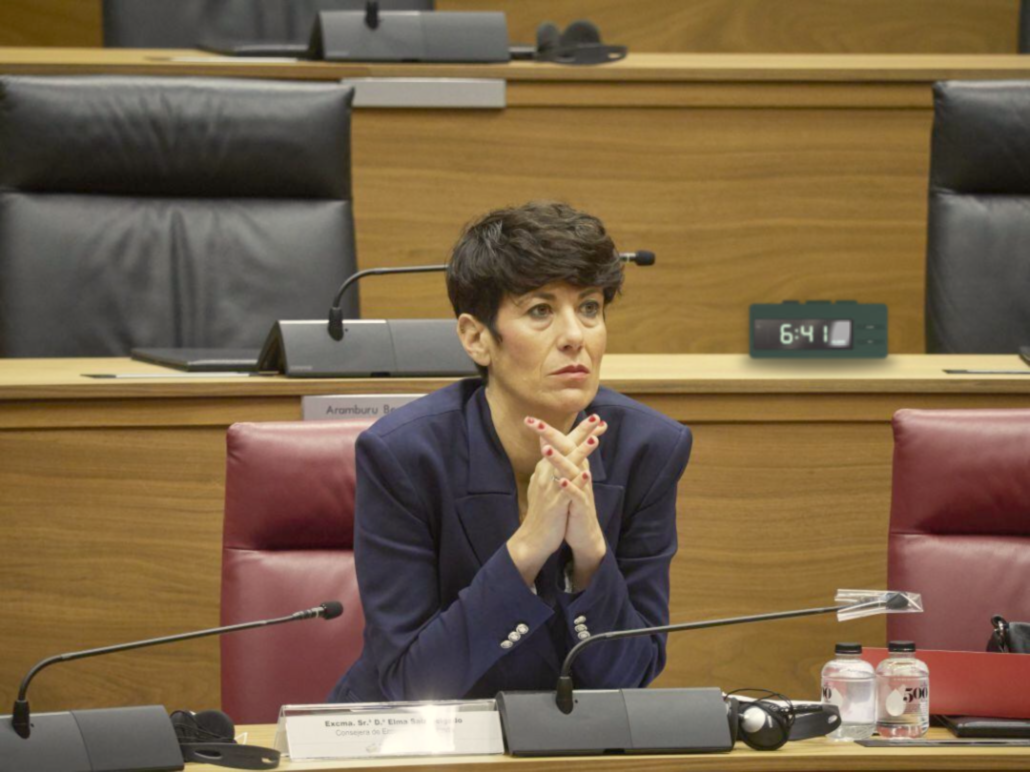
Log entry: **6:41**
